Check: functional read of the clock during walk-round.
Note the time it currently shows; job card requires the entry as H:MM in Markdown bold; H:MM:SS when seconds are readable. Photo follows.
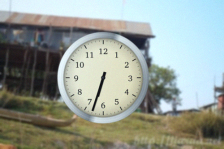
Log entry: **6:33**
